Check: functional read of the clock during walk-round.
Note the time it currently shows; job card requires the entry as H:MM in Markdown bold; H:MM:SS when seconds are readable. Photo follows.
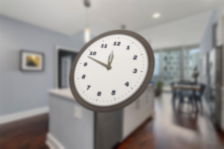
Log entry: **11:48**
